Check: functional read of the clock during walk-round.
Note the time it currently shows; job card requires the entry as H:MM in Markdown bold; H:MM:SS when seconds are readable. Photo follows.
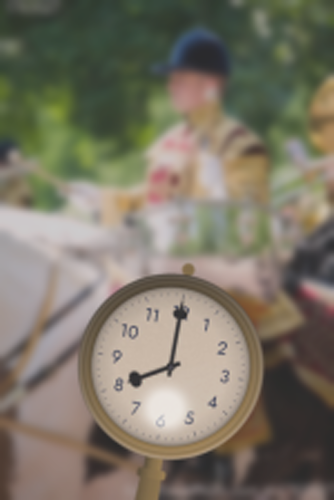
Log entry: **8:00**
